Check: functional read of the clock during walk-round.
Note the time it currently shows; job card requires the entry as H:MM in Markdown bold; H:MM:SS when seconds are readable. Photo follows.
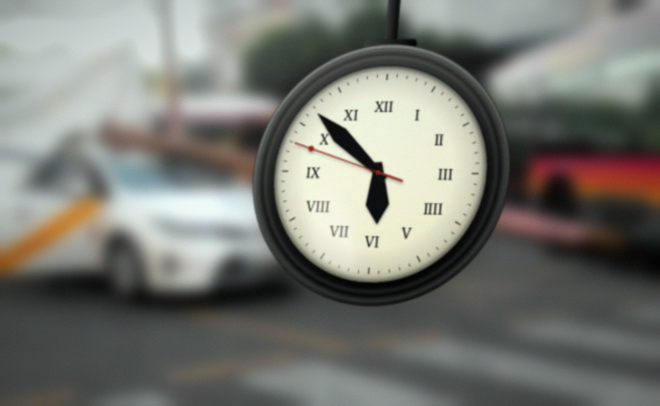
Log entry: **5:51:48**
